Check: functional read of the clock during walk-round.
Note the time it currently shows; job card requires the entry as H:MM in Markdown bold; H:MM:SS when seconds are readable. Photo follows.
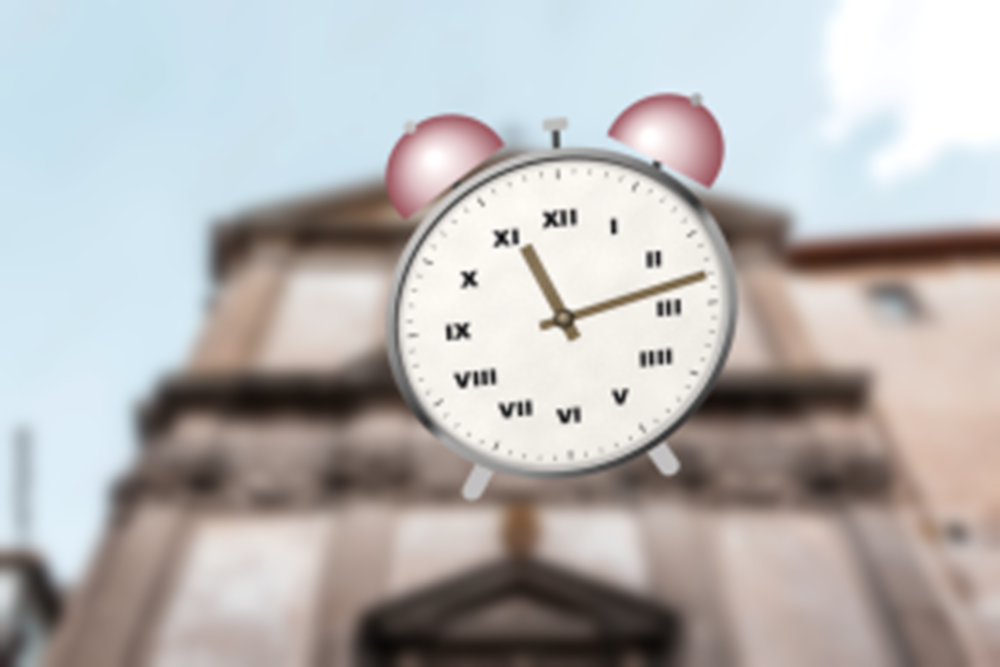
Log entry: **11:13**
